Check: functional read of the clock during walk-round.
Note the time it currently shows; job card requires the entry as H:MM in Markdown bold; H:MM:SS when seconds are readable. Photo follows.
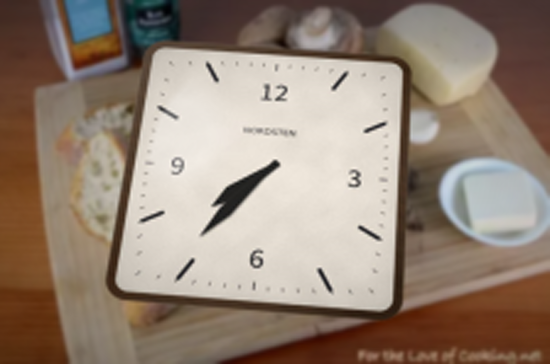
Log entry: **7:36**
